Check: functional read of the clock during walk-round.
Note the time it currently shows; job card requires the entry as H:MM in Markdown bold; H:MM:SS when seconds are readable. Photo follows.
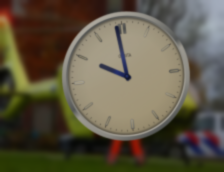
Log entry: **9:59**
